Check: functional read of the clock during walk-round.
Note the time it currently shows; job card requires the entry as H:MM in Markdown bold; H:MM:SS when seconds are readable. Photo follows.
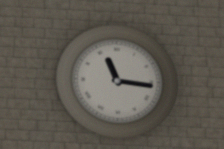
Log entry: **11:16**
